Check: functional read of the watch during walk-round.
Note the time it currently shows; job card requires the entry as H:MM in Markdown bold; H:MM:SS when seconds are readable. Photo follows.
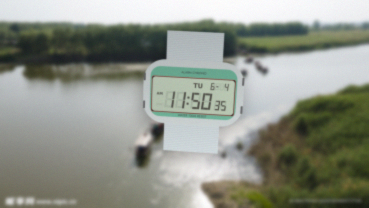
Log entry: **11:50:35**
